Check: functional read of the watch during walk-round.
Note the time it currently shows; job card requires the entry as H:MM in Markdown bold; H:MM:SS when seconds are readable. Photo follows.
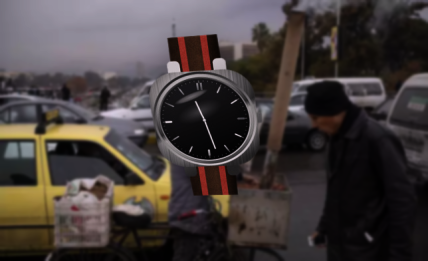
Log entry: **11:28**
